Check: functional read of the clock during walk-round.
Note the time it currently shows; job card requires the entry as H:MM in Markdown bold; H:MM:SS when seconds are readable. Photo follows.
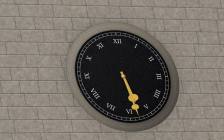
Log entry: **5:28**
